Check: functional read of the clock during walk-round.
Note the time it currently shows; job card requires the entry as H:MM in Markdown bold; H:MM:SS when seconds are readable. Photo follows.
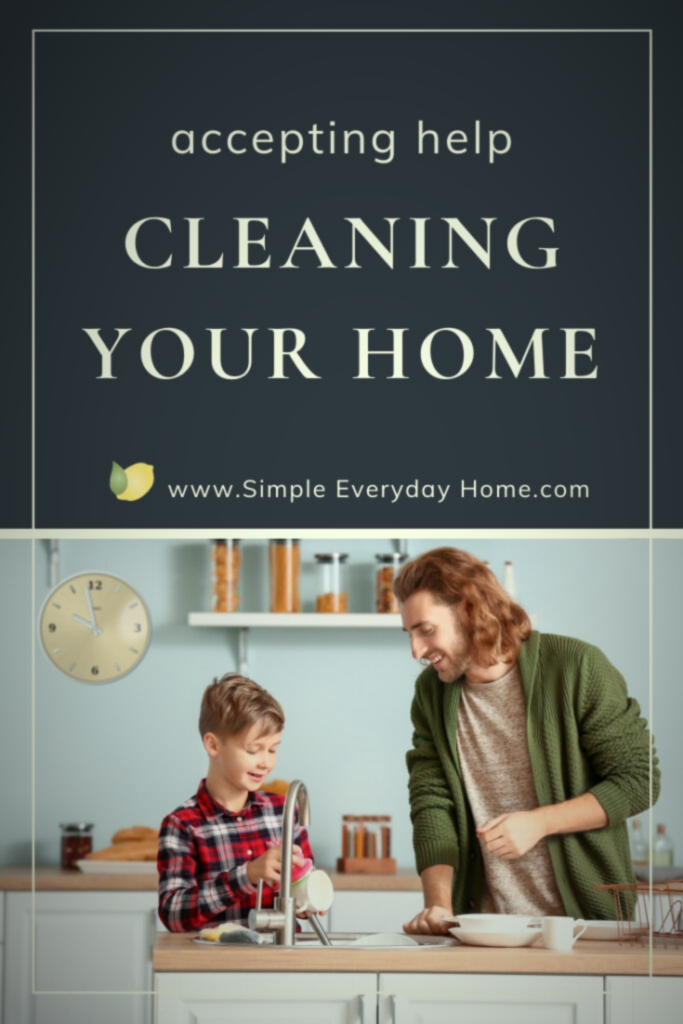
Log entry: **9:58**
